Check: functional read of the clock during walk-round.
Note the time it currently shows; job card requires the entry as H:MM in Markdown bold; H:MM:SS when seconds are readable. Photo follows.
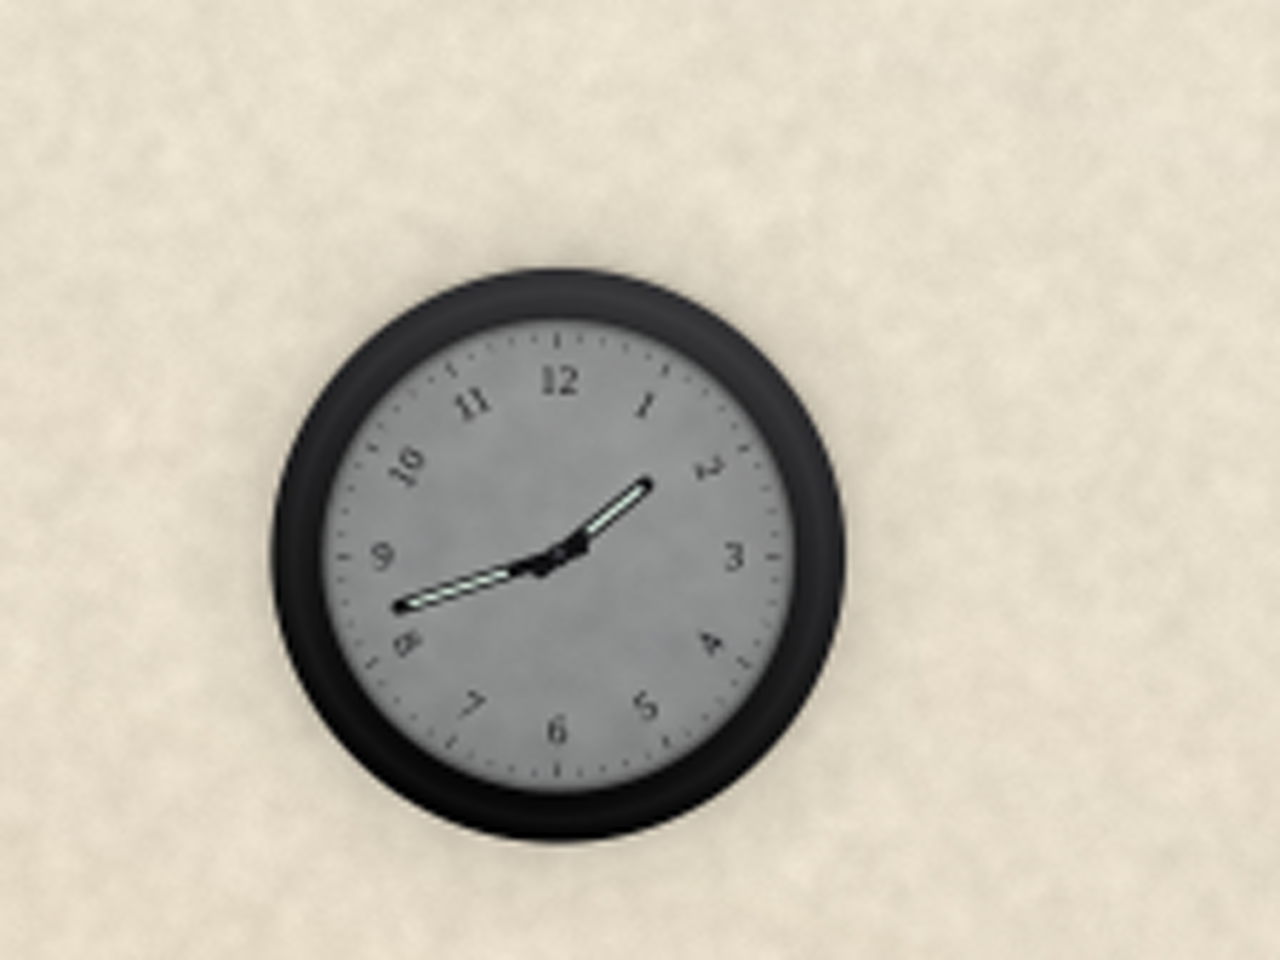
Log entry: **1:42**
